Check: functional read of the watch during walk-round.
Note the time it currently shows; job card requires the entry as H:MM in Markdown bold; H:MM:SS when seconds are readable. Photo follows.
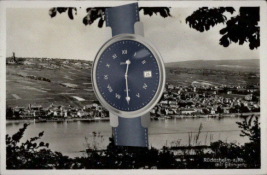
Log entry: **12:30**
